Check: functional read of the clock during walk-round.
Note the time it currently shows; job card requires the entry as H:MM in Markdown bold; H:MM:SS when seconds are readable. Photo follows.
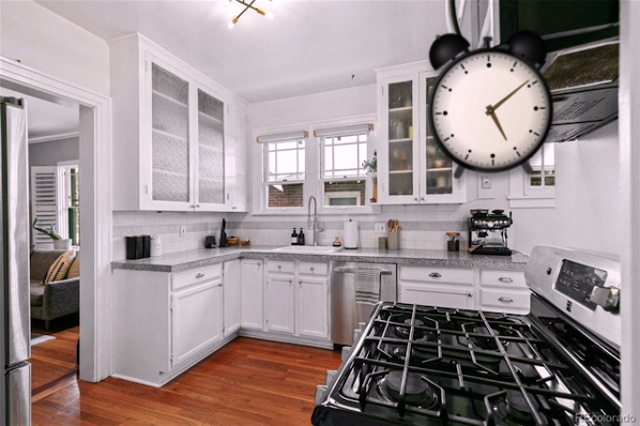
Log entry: **5:09**
